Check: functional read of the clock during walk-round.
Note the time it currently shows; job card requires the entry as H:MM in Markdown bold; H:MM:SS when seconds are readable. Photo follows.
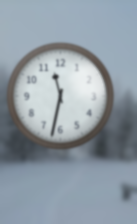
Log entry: **11:32**
